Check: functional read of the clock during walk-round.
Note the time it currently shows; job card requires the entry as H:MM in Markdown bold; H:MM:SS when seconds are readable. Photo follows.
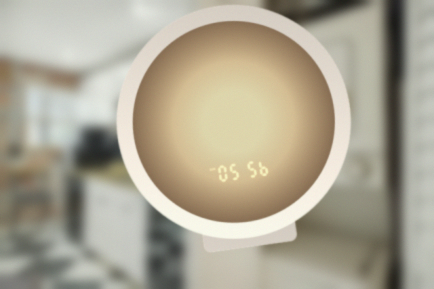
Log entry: **5:56**
